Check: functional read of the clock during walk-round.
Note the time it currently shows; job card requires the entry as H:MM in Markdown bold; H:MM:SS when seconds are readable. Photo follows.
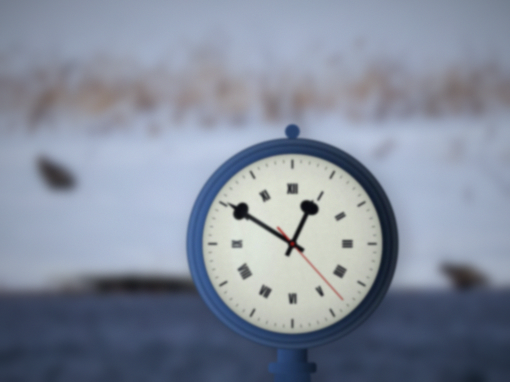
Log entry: **12:50:23**
